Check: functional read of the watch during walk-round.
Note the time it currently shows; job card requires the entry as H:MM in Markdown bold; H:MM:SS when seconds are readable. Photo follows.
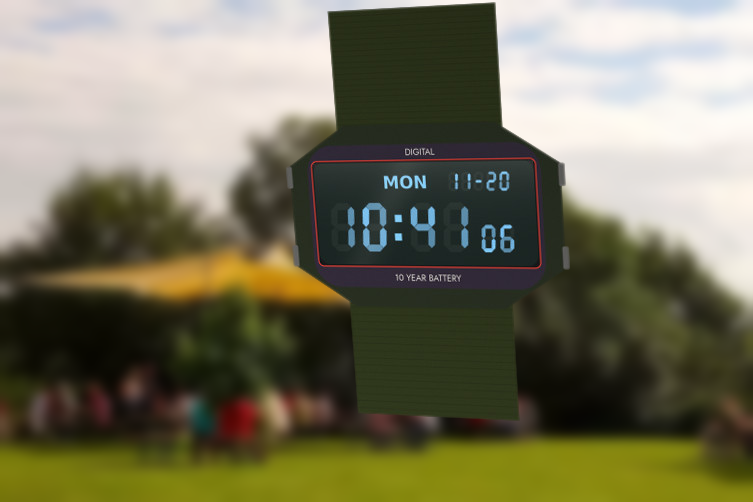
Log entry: **10:41:06**
